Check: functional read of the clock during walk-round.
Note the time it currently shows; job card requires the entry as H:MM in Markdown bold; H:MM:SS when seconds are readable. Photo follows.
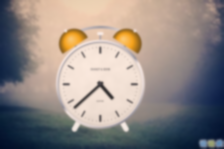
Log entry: **4:38**
